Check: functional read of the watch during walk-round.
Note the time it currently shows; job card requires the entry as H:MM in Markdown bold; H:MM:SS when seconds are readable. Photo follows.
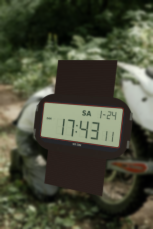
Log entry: **17:43:11**
